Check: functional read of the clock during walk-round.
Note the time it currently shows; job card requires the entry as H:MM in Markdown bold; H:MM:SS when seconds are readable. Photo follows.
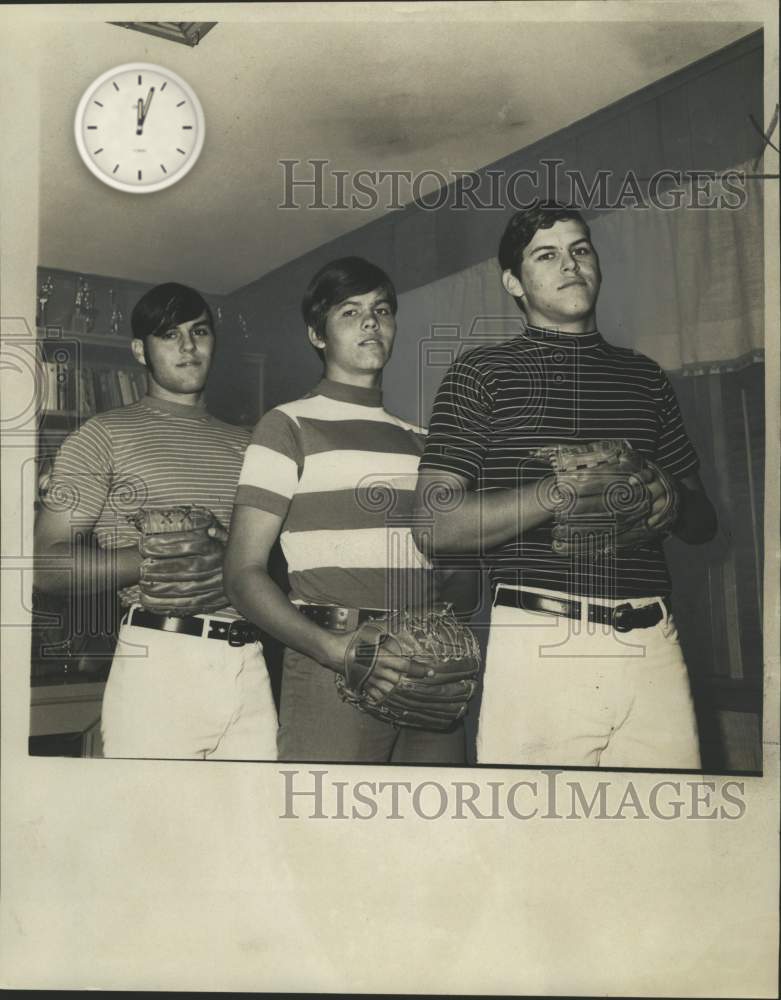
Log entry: **12:03**
